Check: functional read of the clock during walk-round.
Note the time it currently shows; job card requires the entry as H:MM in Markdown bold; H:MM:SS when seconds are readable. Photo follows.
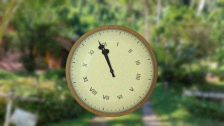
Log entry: **11:59**
